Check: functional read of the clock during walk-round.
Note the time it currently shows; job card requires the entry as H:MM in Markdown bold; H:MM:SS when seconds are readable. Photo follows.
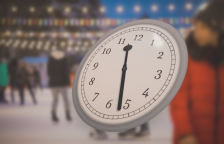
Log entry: **11:27**
